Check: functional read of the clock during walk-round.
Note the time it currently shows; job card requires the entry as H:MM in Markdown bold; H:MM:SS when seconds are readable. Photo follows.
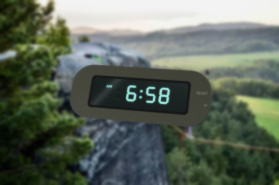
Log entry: **6:58**
